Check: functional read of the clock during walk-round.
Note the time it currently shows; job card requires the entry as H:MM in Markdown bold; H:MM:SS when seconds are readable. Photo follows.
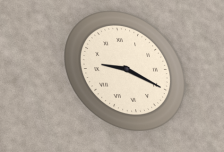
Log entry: **9:20**
